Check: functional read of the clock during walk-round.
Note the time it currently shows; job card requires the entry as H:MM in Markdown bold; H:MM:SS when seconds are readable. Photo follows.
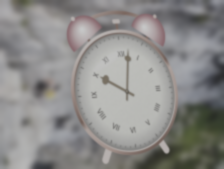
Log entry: **10:02**
